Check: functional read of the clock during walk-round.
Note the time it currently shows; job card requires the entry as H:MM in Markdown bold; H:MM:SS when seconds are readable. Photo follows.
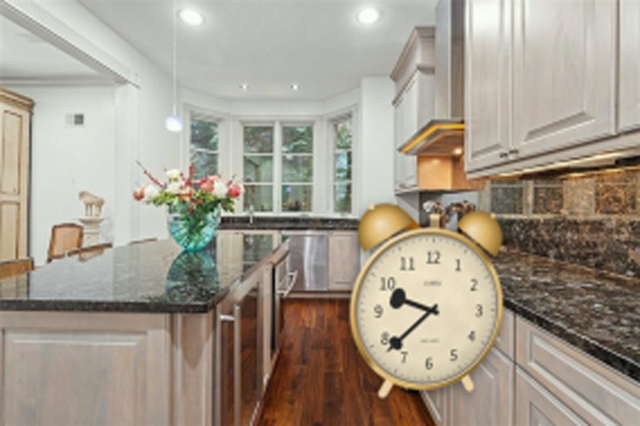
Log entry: **9:38**
